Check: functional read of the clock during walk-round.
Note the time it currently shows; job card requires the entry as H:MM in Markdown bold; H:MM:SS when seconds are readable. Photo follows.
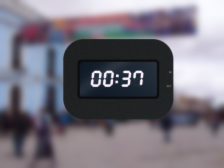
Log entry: **0:37**
